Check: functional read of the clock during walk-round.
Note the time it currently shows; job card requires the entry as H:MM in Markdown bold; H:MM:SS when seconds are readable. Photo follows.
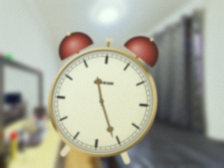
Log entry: **11:26**
